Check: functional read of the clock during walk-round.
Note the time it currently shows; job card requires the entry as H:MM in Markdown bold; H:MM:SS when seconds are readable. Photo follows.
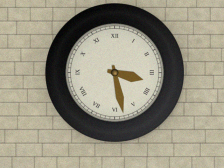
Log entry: **3:28**
